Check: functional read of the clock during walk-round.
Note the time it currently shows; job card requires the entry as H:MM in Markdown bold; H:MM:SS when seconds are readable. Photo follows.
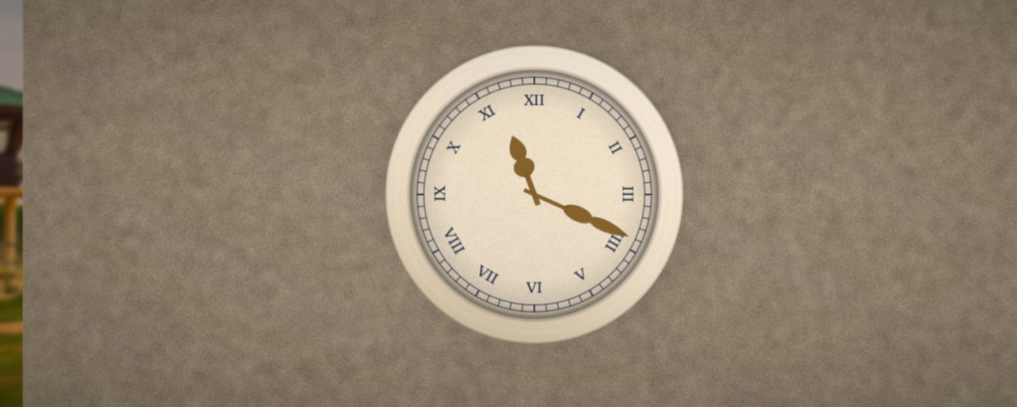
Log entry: **11:19**
